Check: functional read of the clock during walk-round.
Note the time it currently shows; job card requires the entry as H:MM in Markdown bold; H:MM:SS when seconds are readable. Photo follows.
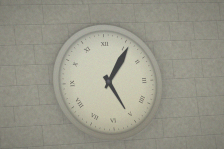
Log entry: **5:06**
